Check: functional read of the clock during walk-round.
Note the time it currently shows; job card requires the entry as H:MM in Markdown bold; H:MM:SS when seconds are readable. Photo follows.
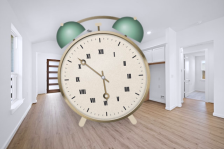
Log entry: **5:52**
